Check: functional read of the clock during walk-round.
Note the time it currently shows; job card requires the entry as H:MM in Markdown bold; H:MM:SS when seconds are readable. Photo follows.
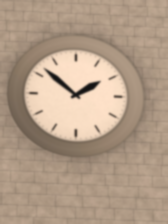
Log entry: **1:52**
